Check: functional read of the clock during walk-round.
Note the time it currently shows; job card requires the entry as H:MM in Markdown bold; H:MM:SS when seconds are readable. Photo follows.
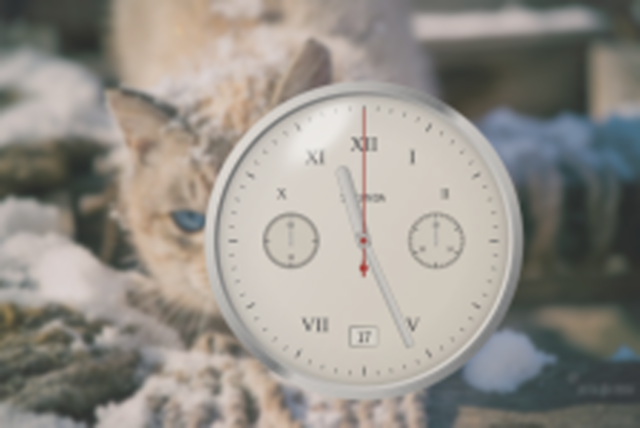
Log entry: **11:26**
